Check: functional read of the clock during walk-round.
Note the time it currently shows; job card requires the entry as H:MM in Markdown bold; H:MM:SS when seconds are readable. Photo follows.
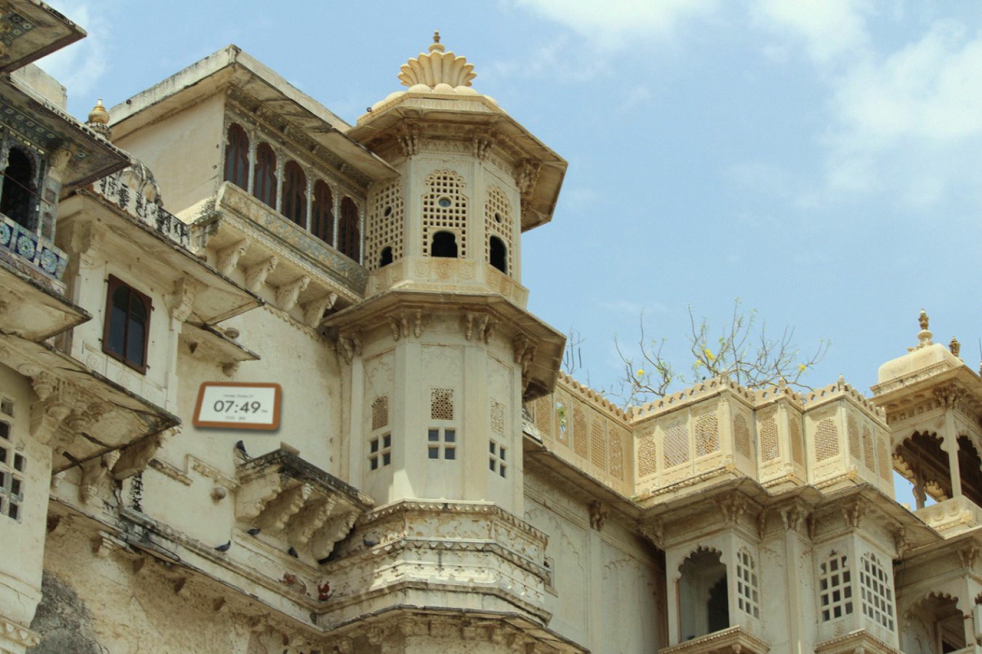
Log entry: **7:49**
